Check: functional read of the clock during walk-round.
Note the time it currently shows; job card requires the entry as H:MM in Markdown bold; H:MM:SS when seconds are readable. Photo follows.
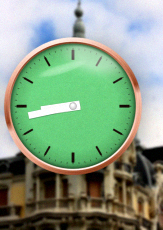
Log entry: **8:43**
